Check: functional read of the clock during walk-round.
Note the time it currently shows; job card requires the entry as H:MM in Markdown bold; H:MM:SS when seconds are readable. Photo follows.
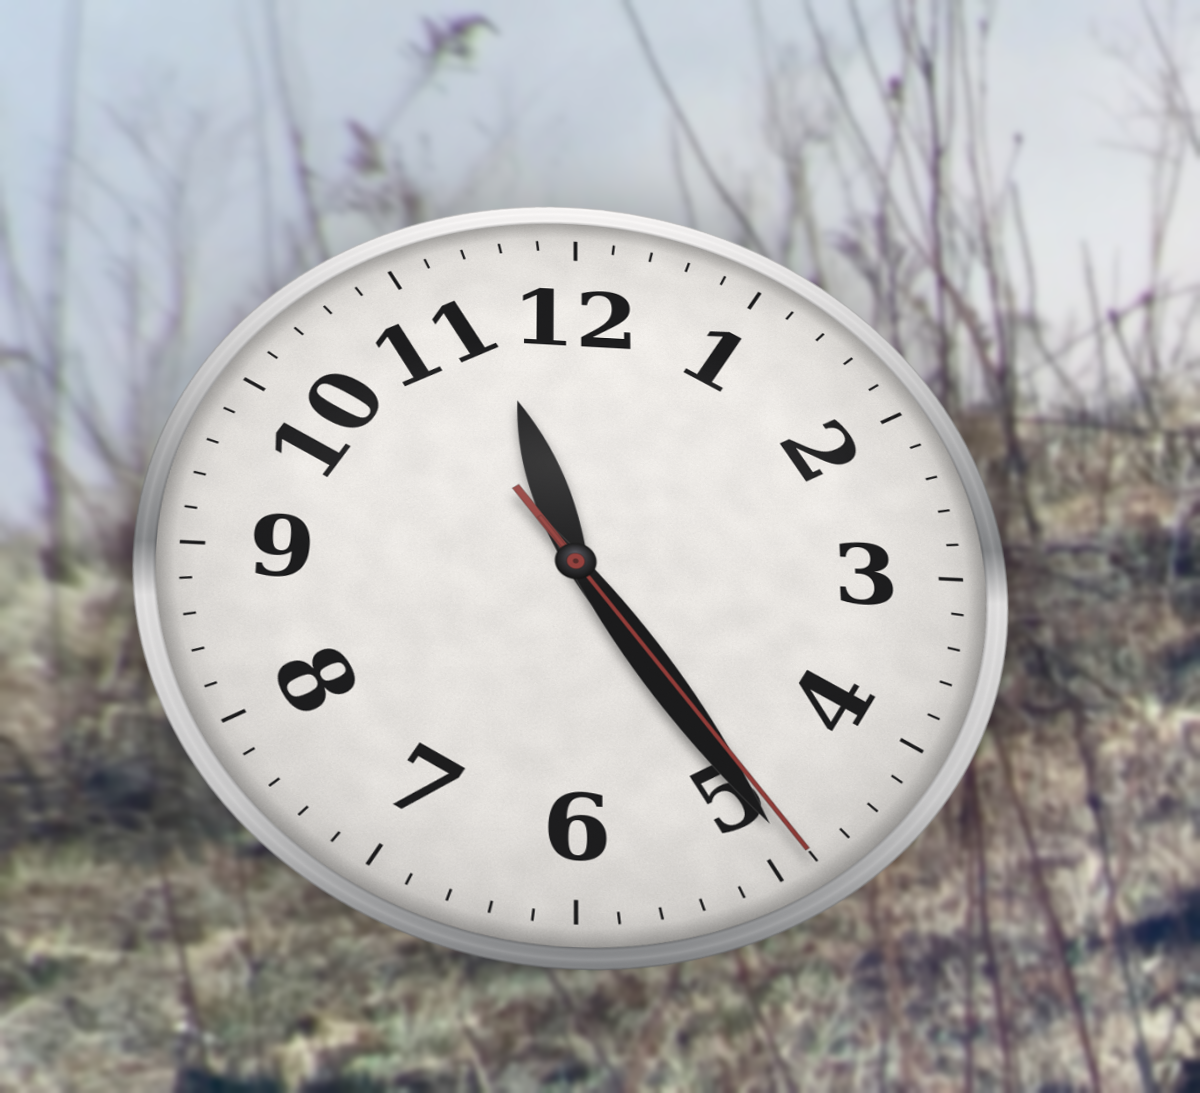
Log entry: **11:24:24**
